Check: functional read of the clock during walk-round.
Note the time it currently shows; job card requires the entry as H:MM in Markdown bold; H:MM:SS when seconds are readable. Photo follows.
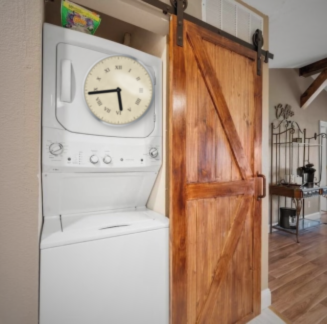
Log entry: **5:44**
